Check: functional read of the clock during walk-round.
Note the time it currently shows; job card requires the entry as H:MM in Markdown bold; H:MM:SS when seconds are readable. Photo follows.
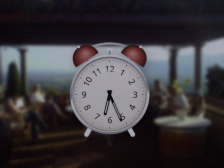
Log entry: **6:26**
